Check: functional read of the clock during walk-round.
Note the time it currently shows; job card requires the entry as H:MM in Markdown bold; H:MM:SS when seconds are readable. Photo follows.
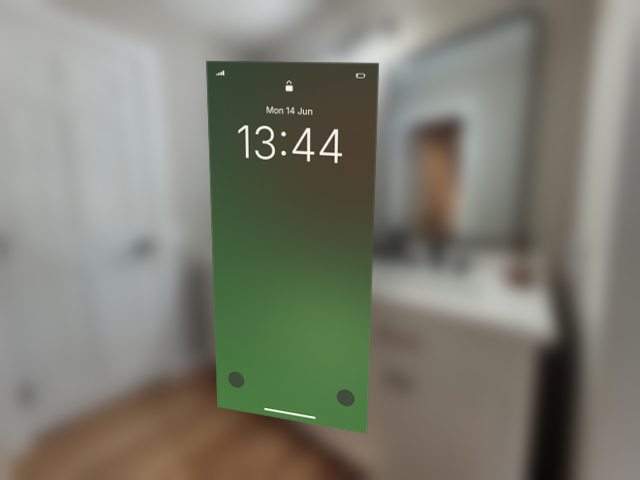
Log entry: **13:44**
